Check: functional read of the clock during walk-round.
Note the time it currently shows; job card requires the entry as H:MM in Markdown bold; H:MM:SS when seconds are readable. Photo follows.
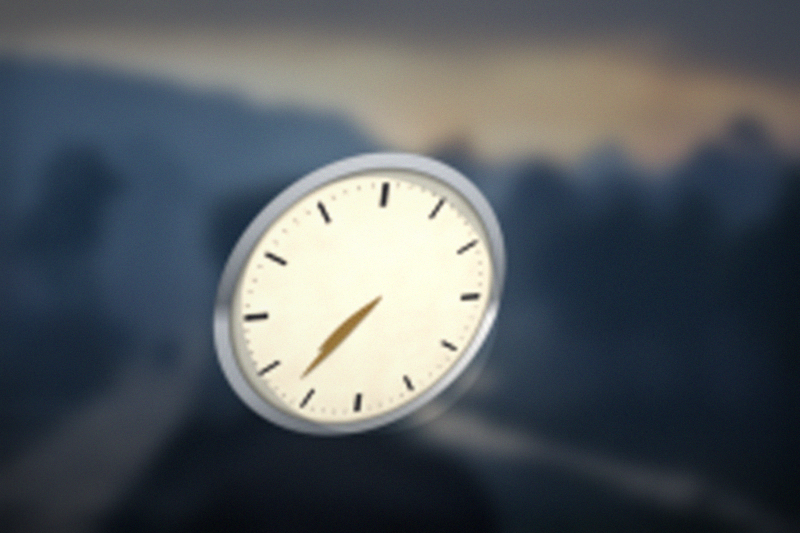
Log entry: **7:37**
